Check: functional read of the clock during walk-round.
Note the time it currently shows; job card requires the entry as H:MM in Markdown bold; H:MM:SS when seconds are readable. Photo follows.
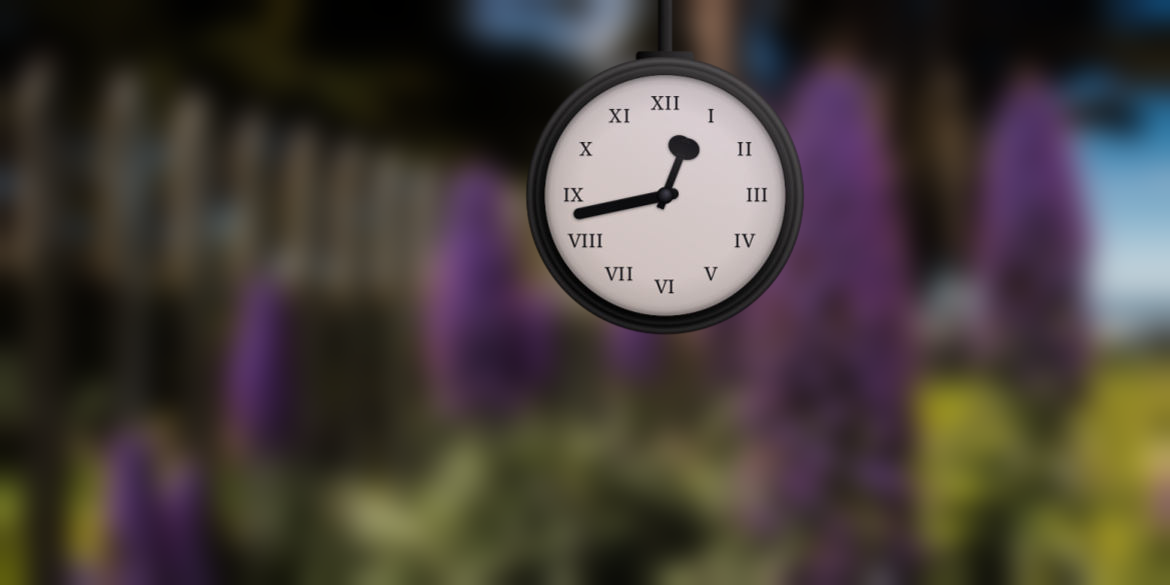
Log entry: **12:43**
